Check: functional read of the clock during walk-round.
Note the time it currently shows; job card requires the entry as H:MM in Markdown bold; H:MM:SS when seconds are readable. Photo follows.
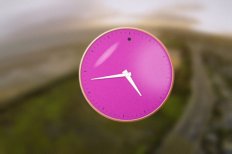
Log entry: **4:43**
